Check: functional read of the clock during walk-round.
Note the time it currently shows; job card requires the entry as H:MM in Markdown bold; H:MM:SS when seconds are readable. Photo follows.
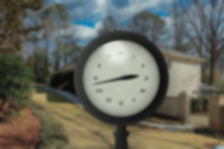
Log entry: **2:43**
